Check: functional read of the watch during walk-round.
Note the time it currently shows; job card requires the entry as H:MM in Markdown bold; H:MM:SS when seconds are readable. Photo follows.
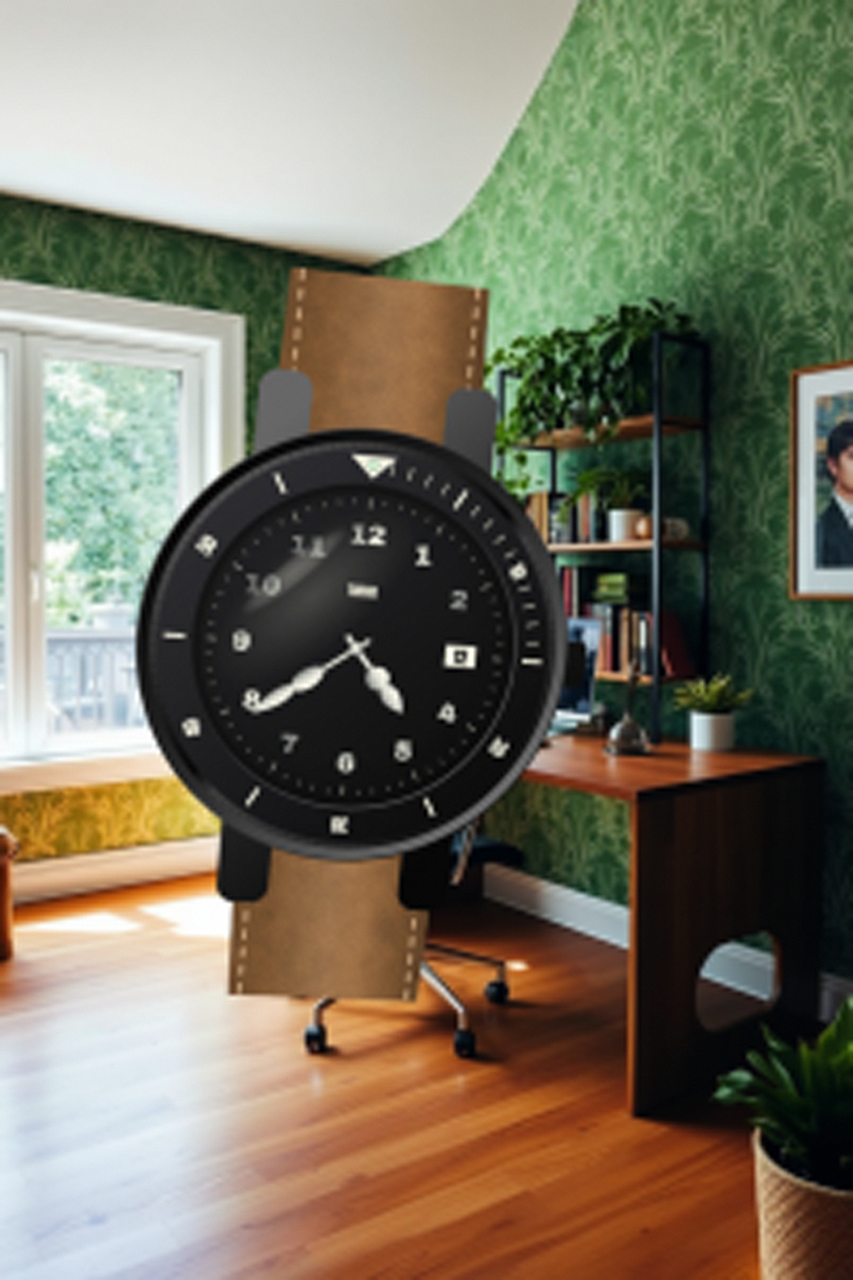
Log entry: **4:39**
